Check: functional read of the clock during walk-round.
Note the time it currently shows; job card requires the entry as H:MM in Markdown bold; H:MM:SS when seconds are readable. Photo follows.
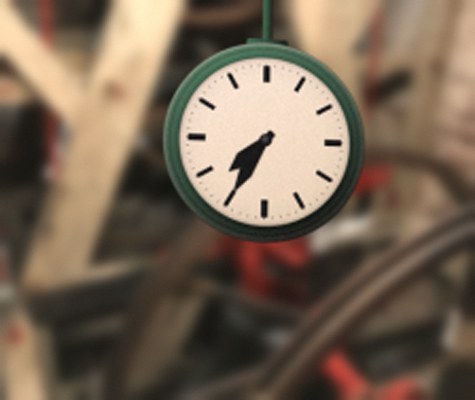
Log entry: **7:35**
